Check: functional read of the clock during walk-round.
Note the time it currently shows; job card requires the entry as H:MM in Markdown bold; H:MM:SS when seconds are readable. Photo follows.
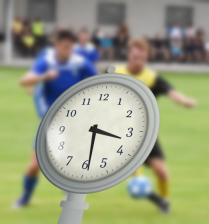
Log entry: **3:29**
